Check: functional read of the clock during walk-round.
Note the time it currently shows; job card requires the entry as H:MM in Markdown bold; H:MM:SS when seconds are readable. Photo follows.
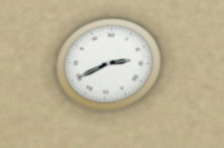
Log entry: **2:40**
